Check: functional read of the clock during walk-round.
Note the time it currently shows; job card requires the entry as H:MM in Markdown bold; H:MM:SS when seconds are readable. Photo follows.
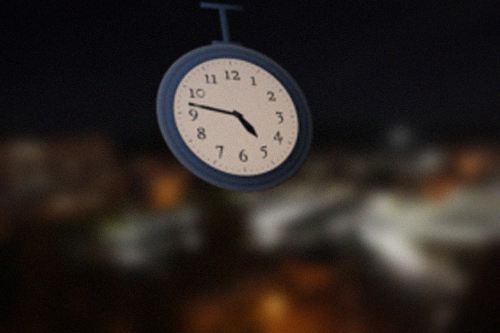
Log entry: **4:47**
